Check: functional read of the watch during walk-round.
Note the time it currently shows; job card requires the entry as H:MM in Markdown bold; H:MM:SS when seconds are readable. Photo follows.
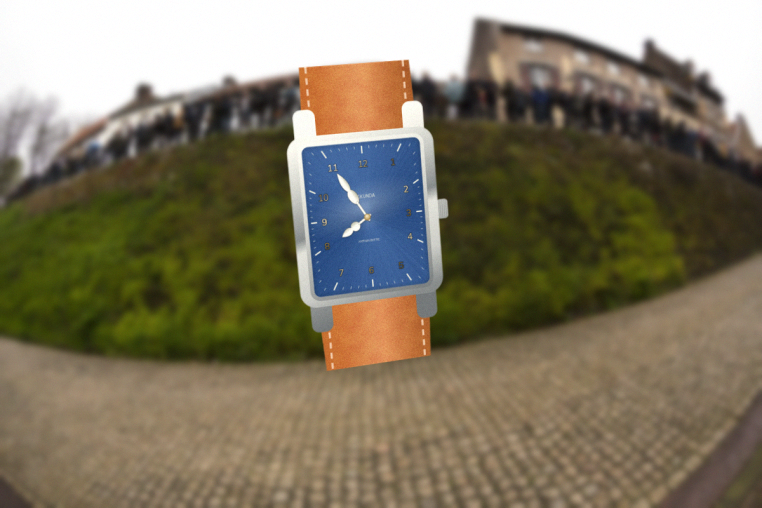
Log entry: **7:55**
